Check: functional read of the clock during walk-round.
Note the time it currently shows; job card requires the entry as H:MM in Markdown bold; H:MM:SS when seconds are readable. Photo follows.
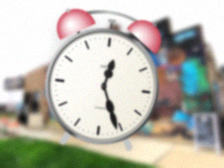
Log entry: **12:26**
